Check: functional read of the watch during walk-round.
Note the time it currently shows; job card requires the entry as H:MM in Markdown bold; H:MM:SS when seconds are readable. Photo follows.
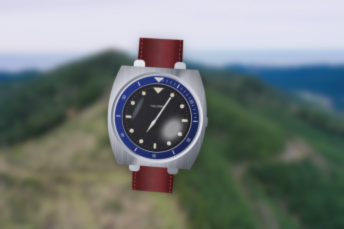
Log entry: **7:05**
